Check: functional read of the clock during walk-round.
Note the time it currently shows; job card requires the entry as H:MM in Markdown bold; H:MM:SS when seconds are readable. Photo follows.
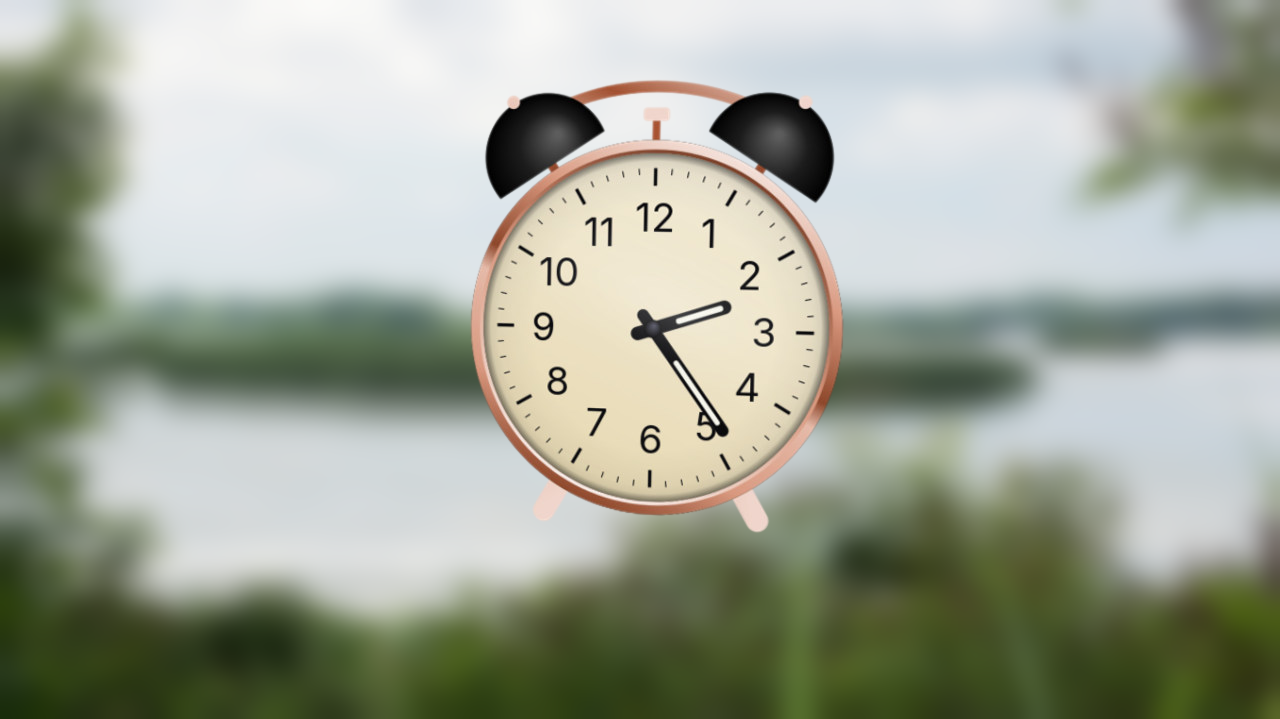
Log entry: **2:24**
